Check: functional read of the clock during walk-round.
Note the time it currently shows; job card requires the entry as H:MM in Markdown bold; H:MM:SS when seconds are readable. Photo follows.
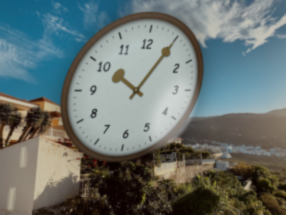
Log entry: **10:05**
